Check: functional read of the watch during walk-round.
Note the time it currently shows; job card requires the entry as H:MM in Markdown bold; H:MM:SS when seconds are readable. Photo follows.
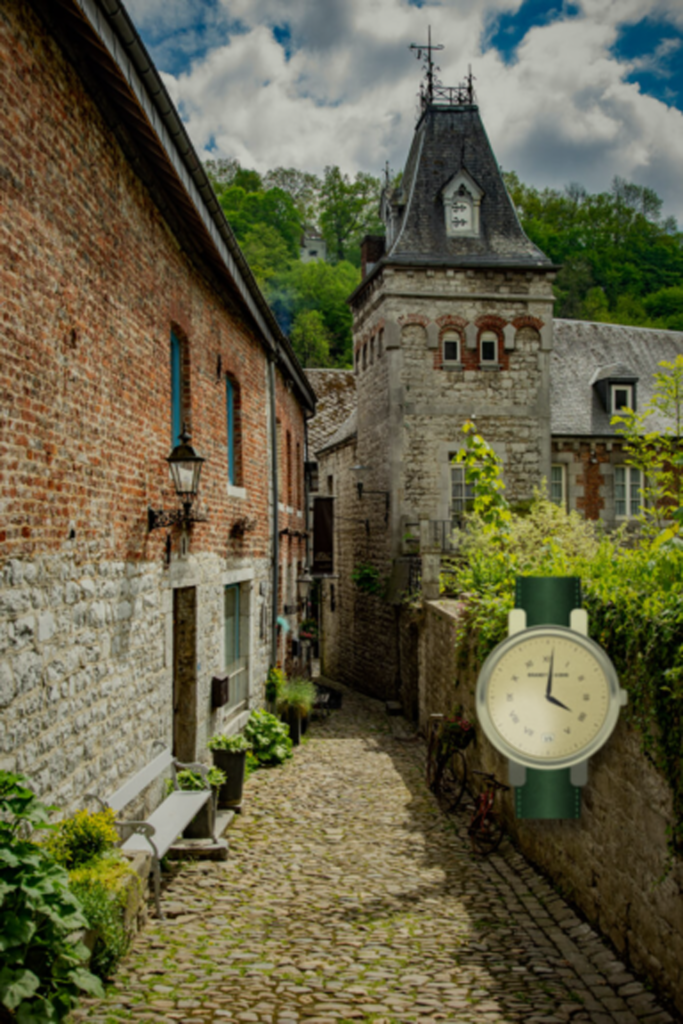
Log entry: **4:01**
